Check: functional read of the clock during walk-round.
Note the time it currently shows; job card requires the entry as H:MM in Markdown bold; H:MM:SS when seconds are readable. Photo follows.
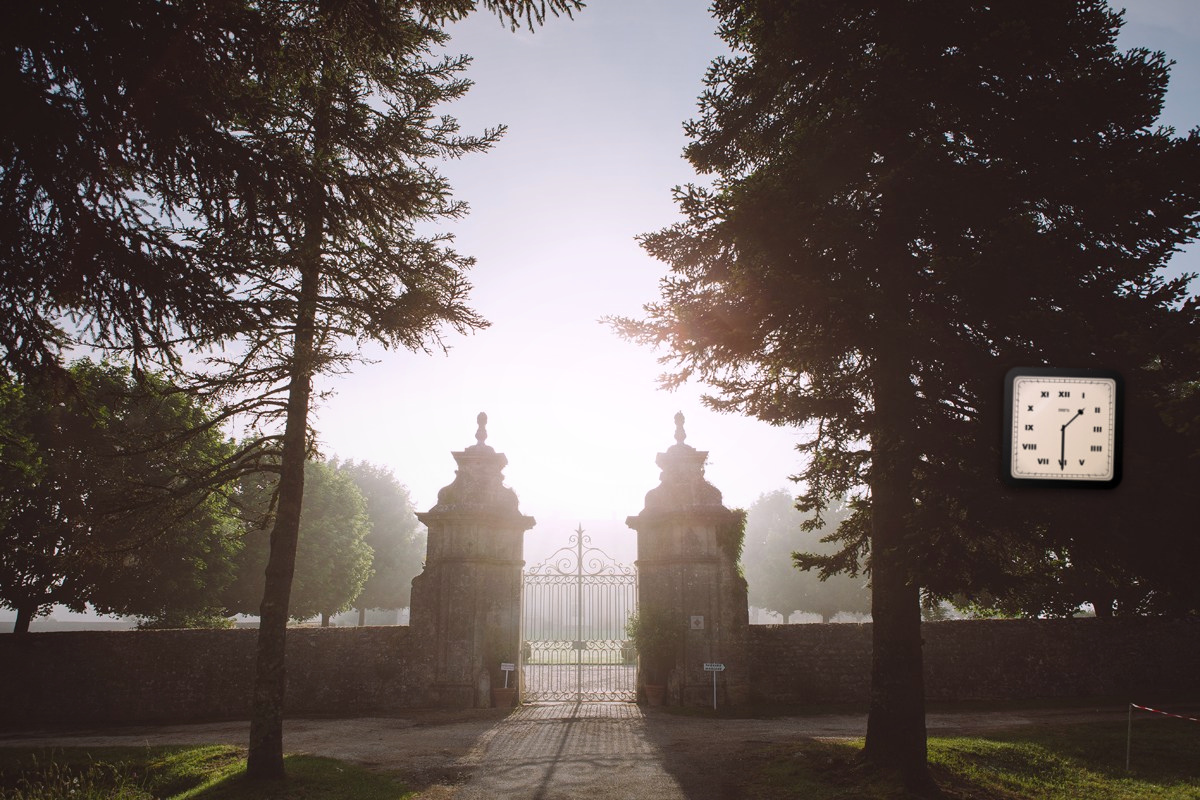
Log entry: **1:30**
